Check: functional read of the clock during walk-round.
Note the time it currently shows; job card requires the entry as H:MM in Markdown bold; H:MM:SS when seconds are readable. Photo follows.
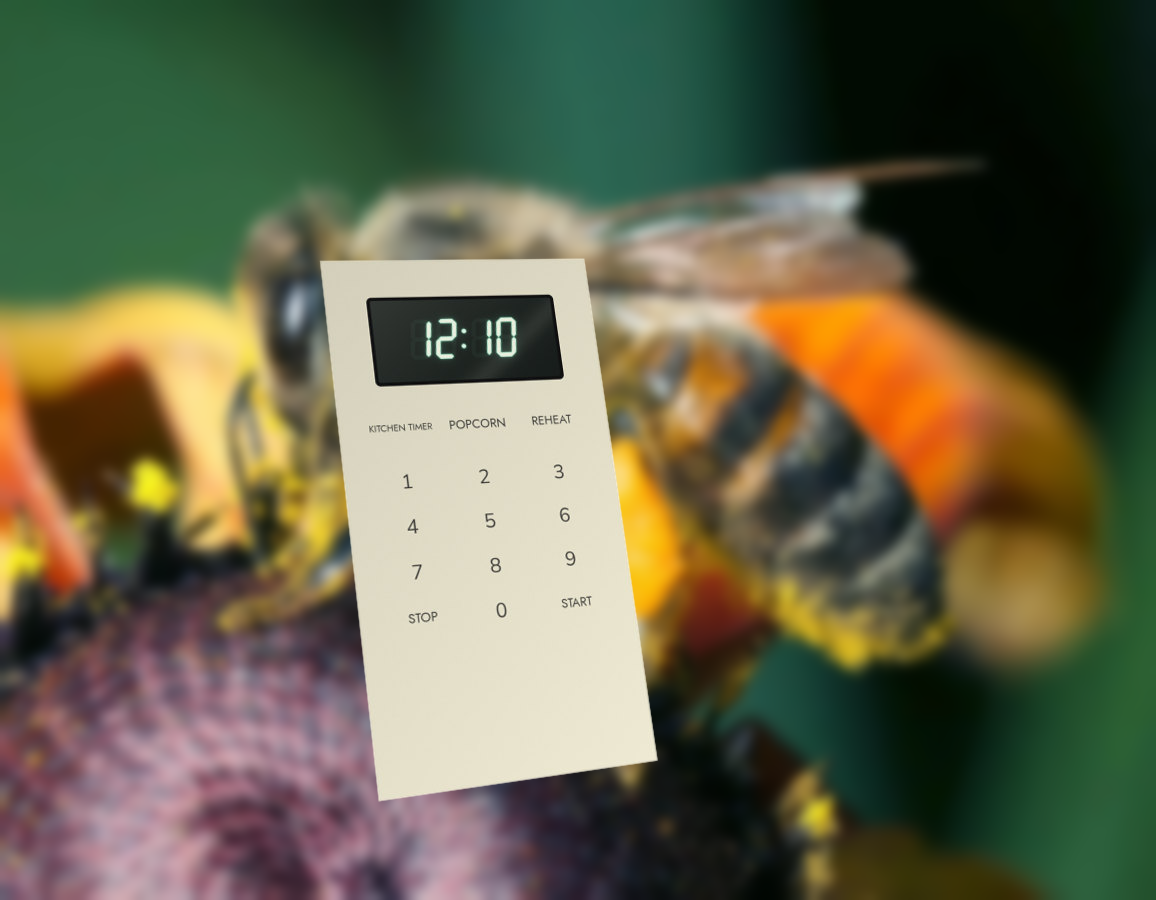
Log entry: **12:10**
